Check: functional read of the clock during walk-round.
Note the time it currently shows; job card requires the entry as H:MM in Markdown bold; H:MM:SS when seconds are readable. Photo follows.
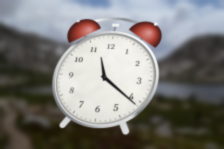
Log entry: **11:21**
